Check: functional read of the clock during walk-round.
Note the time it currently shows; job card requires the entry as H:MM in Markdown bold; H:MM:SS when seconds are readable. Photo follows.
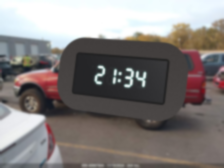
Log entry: **21:34**
